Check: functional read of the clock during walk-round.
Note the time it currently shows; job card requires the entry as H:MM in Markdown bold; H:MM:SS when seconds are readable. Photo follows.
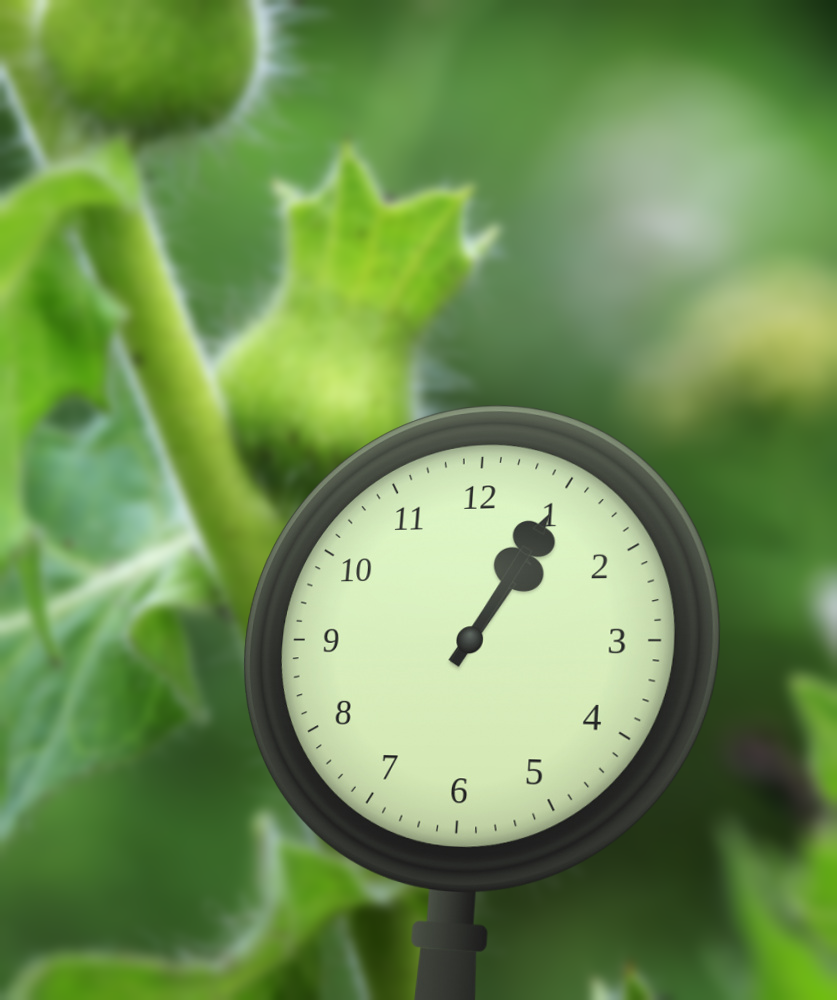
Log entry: **1:05**
